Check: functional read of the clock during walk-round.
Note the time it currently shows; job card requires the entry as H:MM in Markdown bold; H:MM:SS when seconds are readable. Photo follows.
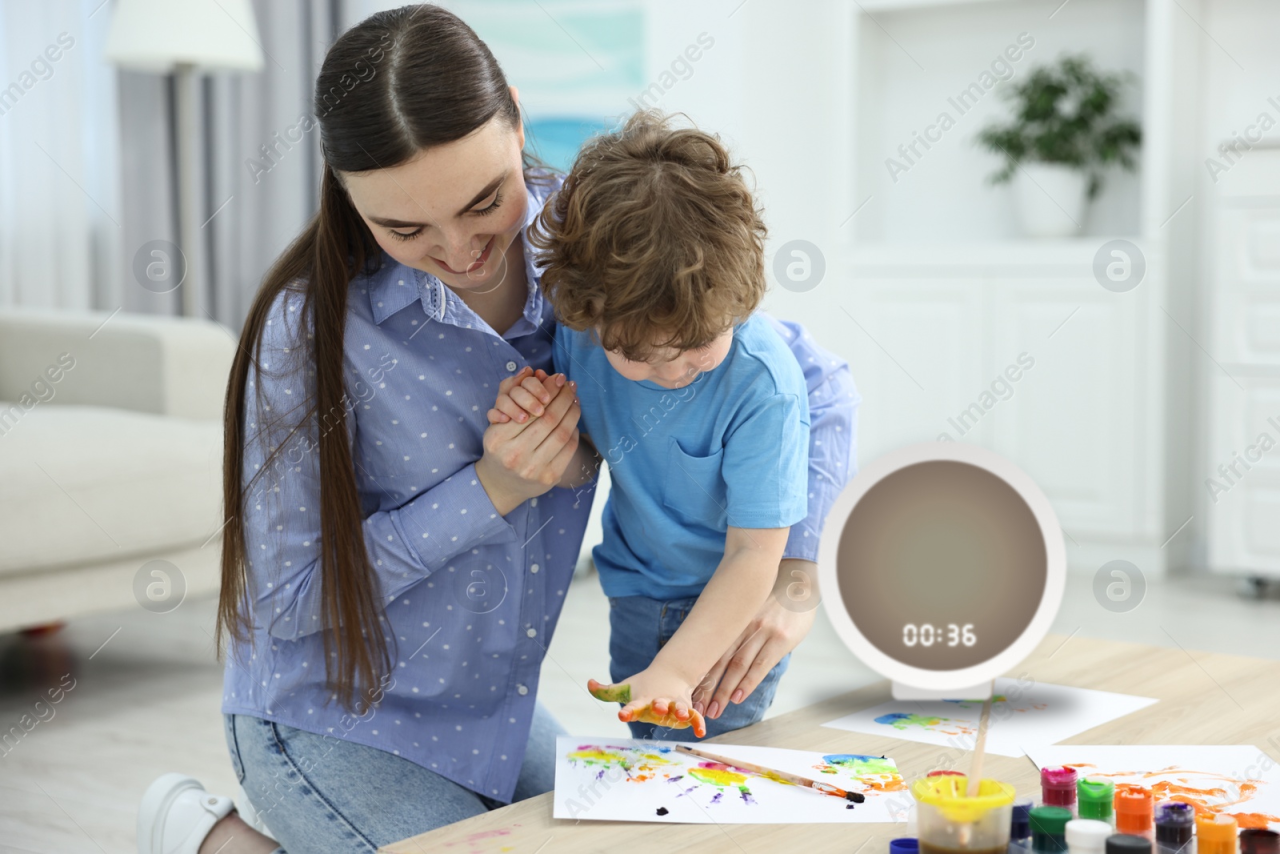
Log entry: **0:36**
